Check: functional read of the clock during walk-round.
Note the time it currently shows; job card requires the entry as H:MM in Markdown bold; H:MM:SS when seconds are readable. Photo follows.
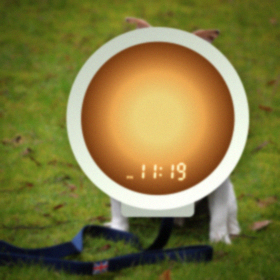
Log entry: **11:19**
